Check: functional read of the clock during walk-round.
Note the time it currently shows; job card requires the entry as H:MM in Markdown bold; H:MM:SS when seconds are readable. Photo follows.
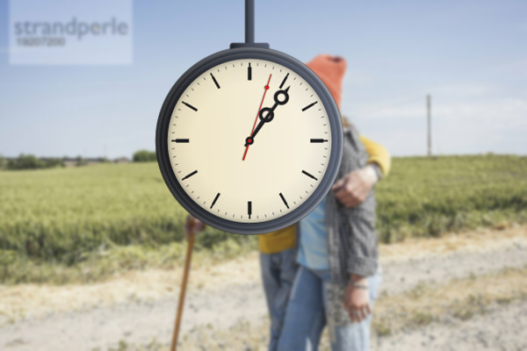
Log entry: **1:06:03**
